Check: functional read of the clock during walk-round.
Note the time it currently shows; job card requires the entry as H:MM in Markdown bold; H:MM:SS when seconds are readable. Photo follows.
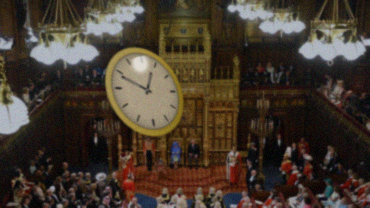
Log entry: **12:49**
